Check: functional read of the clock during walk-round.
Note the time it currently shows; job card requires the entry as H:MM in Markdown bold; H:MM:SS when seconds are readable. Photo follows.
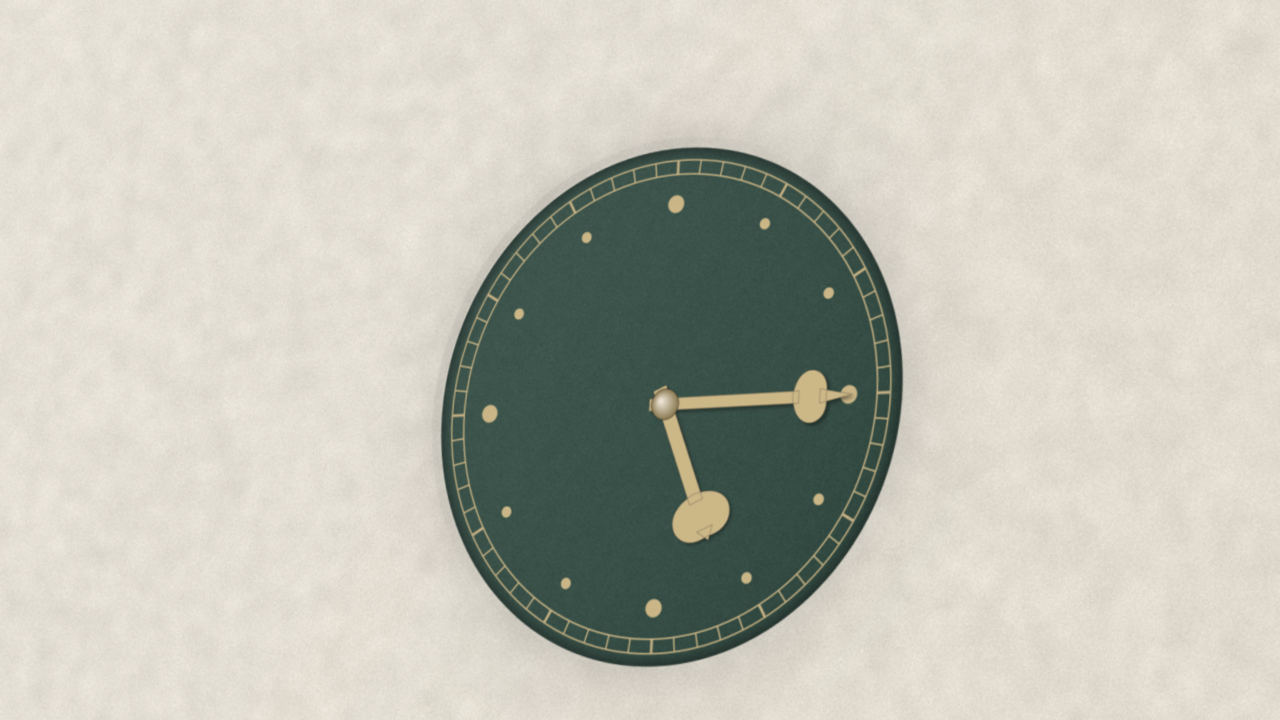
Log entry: **5:15**
